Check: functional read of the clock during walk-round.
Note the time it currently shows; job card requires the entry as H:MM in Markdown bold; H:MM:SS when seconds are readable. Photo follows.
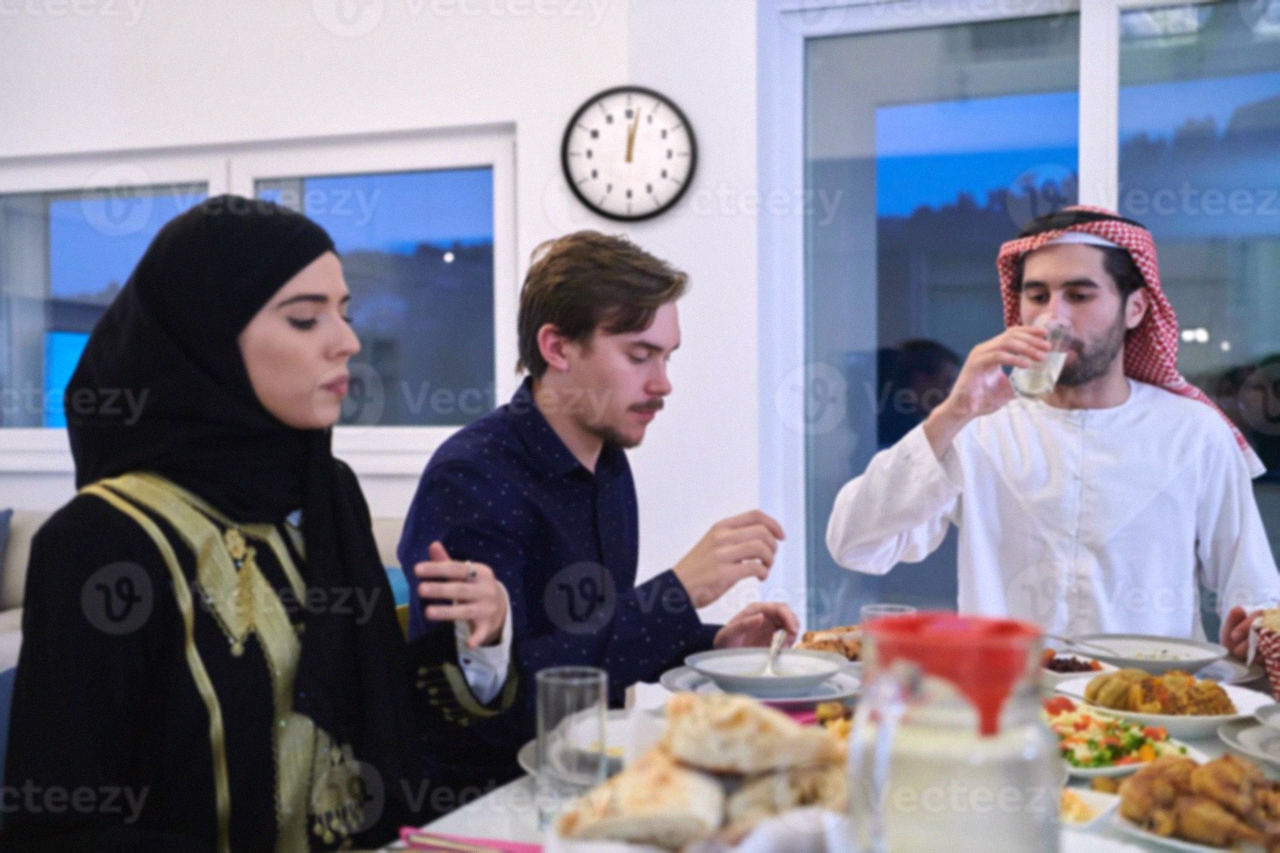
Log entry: **12:02**
